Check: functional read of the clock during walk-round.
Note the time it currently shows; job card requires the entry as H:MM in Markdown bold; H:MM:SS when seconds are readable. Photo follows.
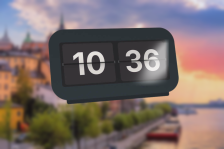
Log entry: **10:36**
